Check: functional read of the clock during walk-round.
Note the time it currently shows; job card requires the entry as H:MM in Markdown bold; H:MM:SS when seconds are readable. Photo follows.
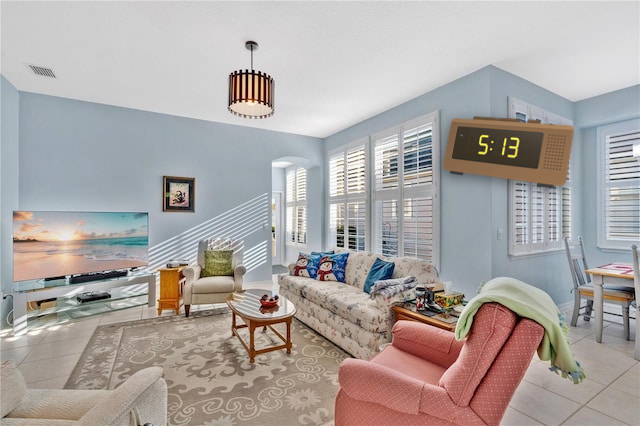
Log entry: **5:13**
